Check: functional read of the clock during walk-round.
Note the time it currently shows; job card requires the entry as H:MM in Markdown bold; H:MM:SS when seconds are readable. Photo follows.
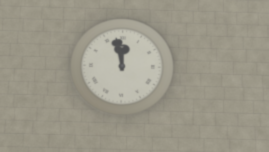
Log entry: **11:58**
